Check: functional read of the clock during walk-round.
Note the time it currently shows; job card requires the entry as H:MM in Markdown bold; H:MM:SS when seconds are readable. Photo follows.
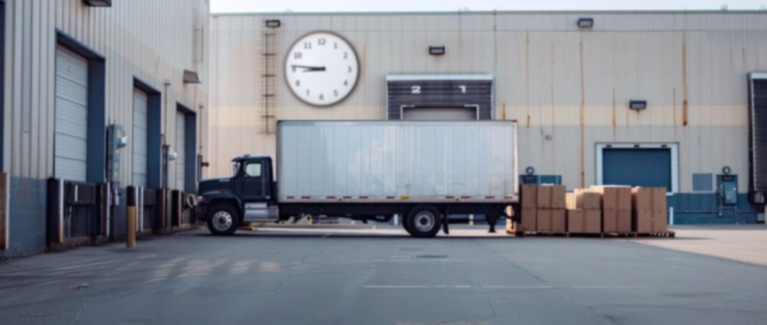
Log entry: **8:46**
